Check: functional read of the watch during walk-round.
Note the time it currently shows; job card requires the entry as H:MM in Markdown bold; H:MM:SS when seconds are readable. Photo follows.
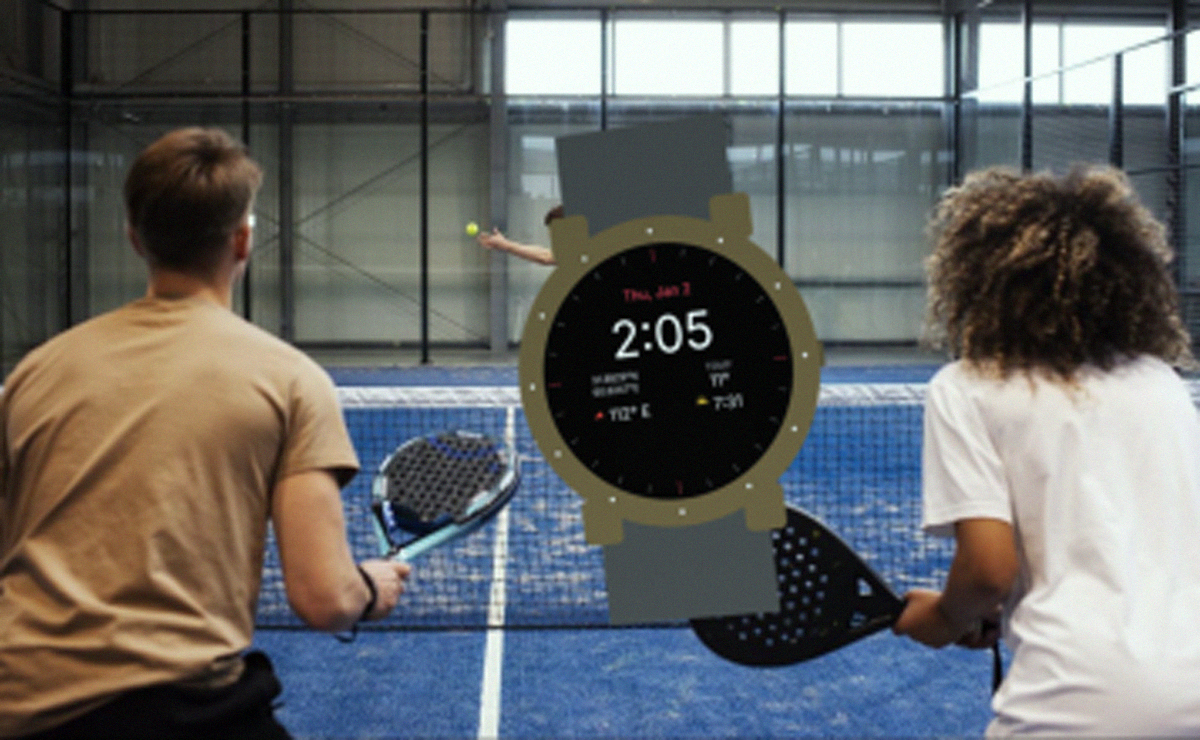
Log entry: **2:05**
